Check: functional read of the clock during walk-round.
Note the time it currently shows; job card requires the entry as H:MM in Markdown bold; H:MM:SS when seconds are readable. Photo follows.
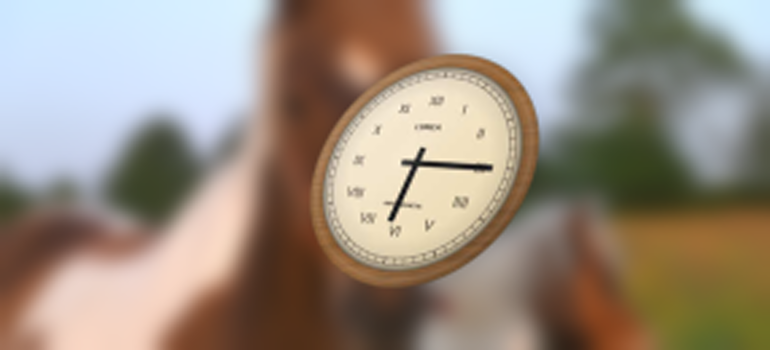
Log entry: **6:15**
